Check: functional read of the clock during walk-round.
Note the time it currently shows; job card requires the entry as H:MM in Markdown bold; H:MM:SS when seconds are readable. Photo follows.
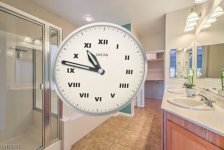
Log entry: **10:47**
